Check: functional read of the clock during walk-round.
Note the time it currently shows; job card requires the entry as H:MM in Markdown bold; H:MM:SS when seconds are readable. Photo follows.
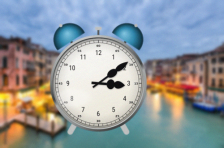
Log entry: **3:09**
